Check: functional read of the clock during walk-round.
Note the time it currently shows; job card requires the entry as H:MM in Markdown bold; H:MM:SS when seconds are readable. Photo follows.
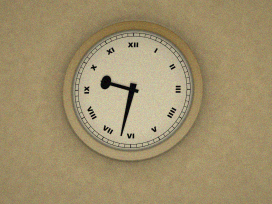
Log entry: **9:32**
